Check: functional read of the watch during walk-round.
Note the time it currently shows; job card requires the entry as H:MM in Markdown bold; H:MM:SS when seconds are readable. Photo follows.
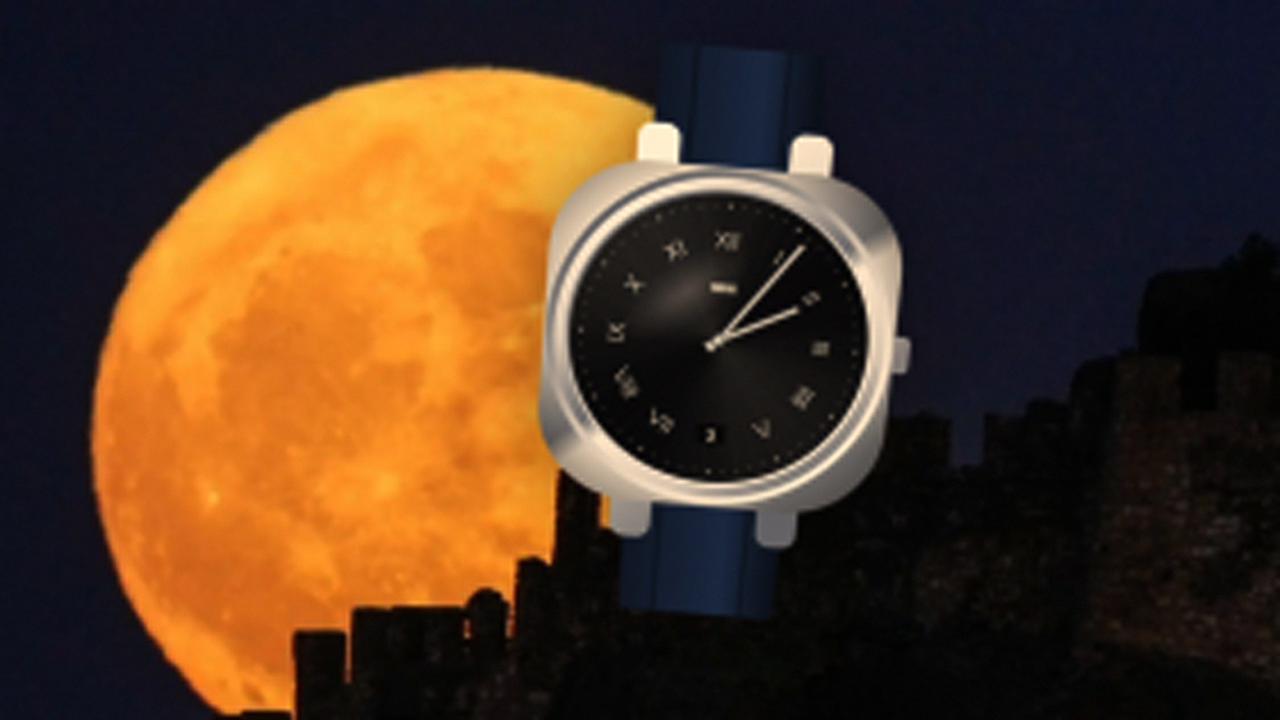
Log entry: **2:06**
